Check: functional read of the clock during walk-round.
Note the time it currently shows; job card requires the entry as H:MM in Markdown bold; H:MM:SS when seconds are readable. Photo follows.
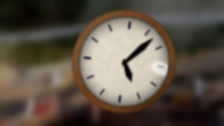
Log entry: **5:07**
